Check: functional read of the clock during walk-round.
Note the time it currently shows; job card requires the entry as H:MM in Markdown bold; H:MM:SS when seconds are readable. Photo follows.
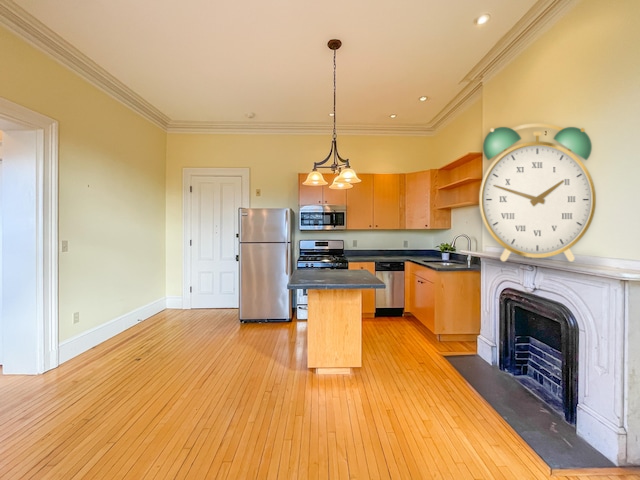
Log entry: **1:48**
